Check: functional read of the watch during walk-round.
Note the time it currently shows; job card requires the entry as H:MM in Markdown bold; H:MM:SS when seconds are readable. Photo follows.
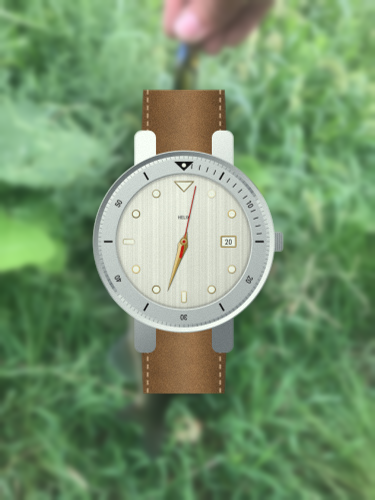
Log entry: **6:33:02**
